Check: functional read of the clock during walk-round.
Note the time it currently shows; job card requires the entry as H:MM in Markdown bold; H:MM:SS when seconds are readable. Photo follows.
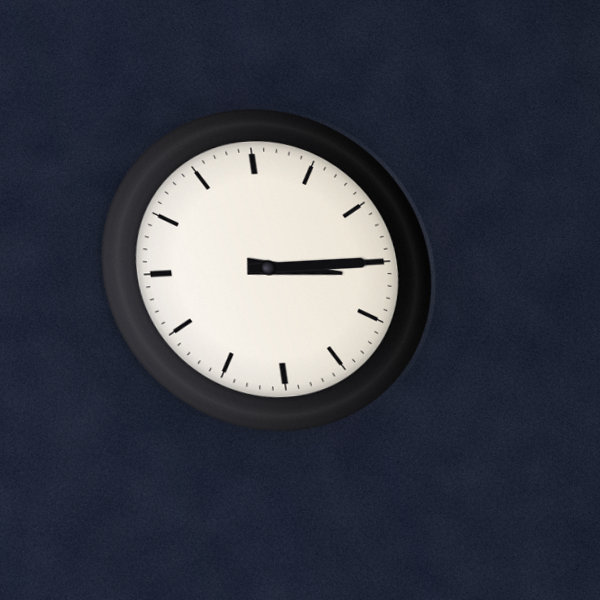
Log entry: **3:15**
